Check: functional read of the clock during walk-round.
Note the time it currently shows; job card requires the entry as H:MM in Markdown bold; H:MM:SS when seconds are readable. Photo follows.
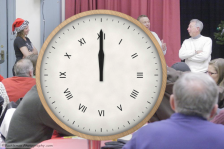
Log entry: **12:00**
